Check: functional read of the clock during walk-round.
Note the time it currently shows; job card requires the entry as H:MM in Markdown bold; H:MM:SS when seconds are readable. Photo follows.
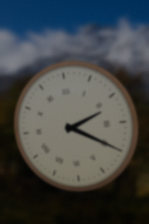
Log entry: **2:20**
